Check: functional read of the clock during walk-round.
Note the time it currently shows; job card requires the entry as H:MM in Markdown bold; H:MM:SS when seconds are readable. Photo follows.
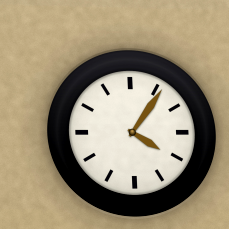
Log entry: **4:06**
